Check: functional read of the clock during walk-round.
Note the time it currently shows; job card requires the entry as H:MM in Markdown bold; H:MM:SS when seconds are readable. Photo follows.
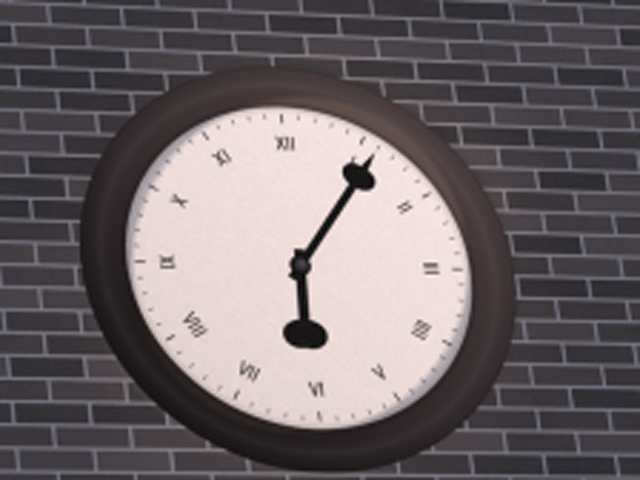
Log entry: **6:06**
